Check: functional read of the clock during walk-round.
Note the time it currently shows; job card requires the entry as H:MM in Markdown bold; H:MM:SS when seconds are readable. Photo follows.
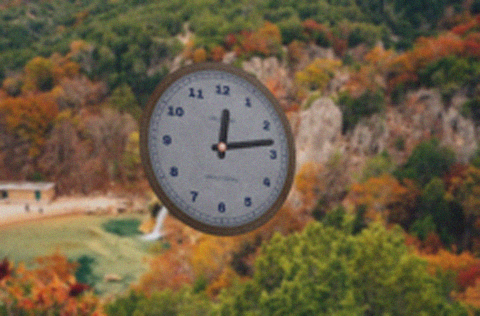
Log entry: **12:13**
